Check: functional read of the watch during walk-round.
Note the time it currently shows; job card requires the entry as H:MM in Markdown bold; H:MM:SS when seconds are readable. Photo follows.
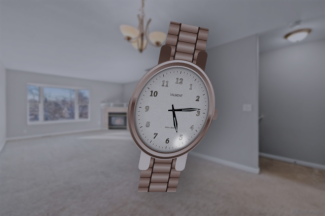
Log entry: **5:14**
